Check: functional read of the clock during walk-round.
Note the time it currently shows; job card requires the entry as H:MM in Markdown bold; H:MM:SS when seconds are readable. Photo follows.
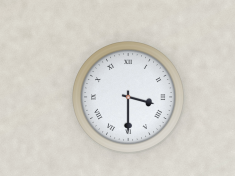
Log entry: **3:30**
